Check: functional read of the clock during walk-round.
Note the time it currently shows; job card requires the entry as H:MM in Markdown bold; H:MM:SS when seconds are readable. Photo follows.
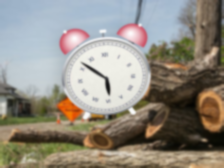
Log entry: **5:52**
